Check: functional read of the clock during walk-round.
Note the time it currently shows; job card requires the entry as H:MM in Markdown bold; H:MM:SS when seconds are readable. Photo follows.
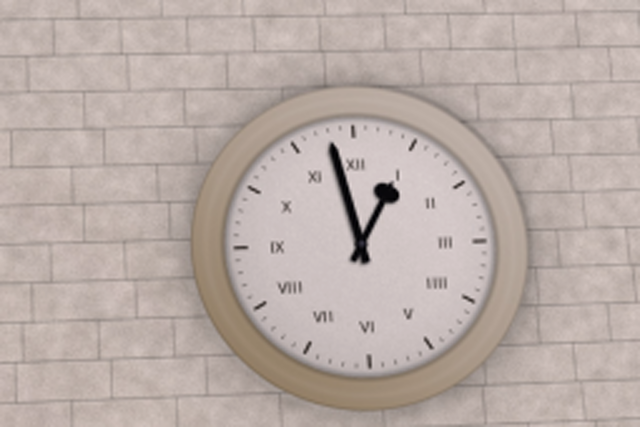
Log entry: **12:58**
